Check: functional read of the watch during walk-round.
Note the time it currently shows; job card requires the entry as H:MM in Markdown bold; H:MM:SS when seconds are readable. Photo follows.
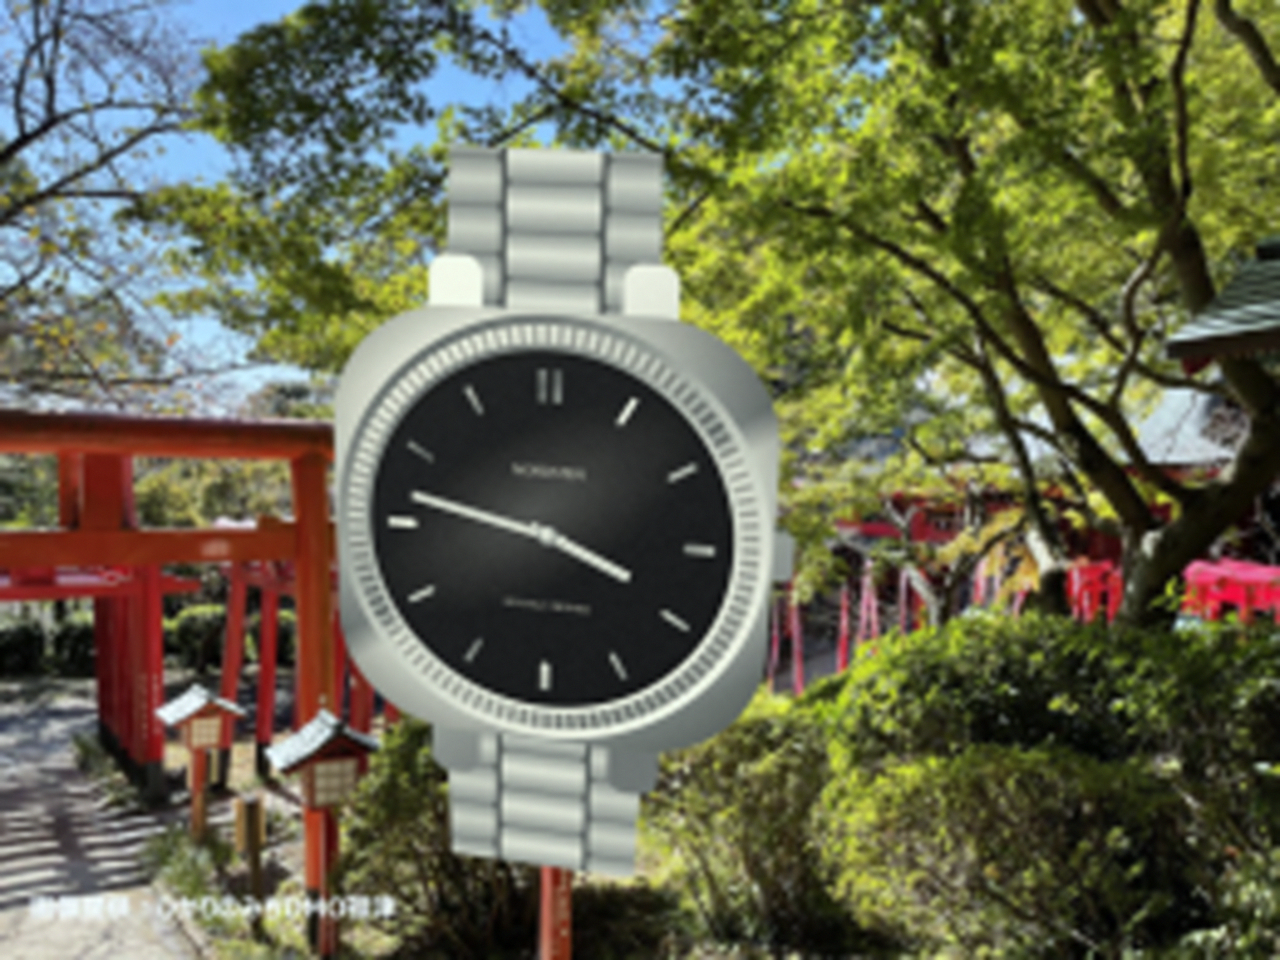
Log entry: **3:47**
